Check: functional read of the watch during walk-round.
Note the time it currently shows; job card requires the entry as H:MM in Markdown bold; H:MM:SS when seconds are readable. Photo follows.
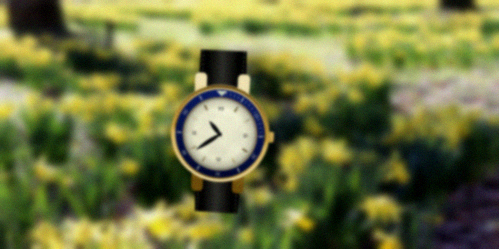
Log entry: **10:39**
